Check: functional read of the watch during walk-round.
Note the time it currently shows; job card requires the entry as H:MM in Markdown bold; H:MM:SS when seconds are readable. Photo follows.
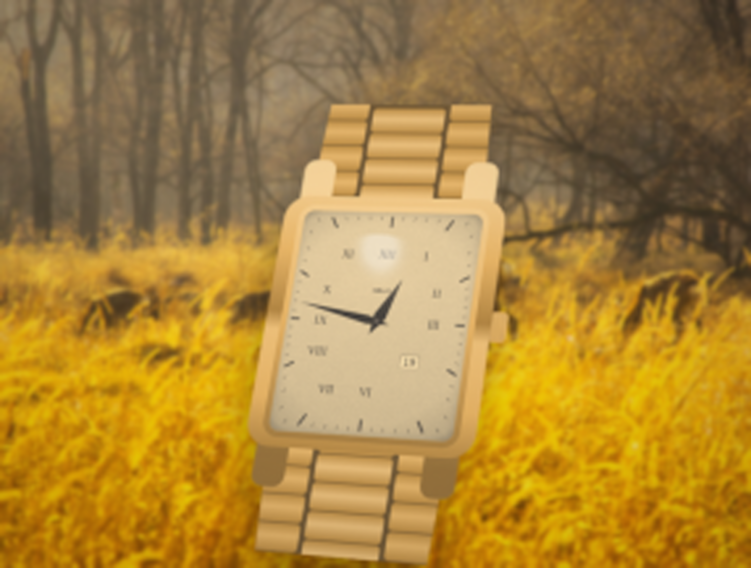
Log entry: **12:47**
